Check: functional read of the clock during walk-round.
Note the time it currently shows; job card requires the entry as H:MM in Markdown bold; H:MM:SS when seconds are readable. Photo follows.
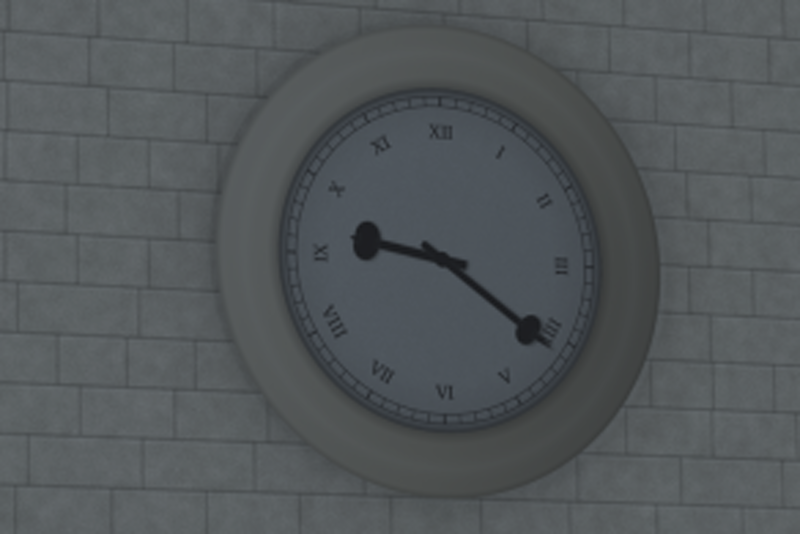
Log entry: **9:21**
